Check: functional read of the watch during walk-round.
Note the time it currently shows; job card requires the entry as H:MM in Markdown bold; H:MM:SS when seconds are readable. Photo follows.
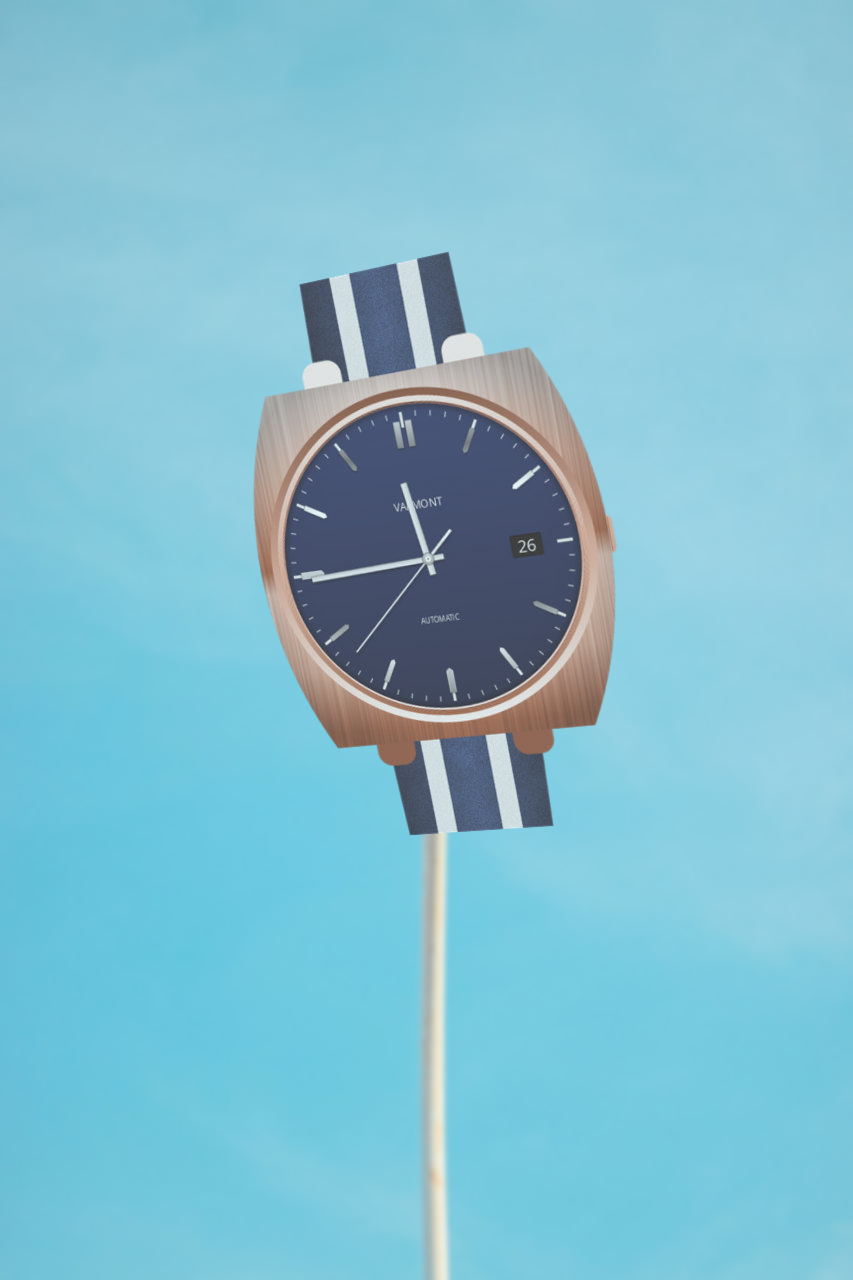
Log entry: **11:44:38**
